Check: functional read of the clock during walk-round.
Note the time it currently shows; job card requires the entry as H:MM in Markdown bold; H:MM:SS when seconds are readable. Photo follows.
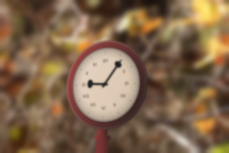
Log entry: **9:06**
